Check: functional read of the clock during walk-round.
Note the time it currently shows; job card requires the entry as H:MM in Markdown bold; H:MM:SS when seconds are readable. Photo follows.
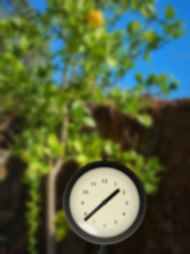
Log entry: **1:38**
